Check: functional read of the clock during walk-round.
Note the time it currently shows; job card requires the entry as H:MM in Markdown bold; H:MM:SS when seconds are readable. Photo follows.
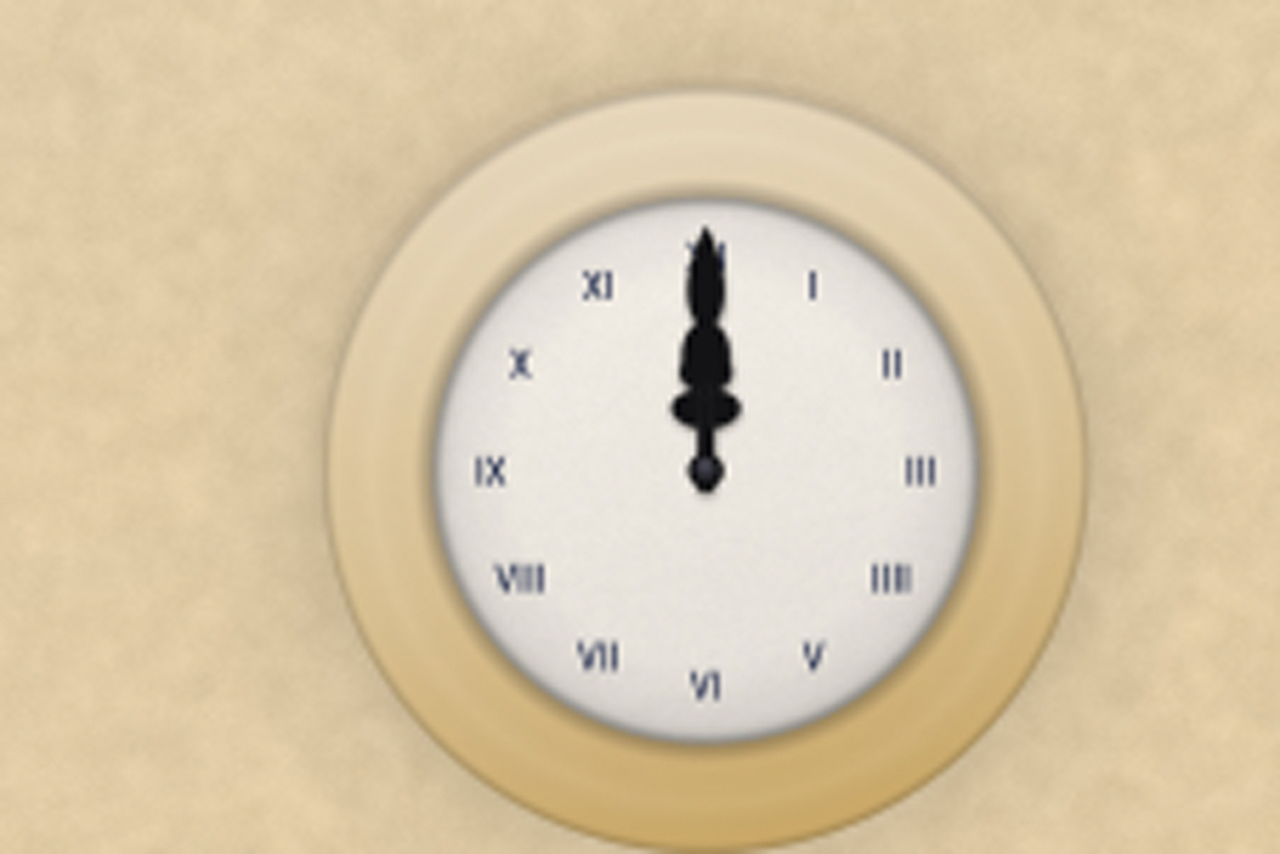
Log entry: **12:00**
